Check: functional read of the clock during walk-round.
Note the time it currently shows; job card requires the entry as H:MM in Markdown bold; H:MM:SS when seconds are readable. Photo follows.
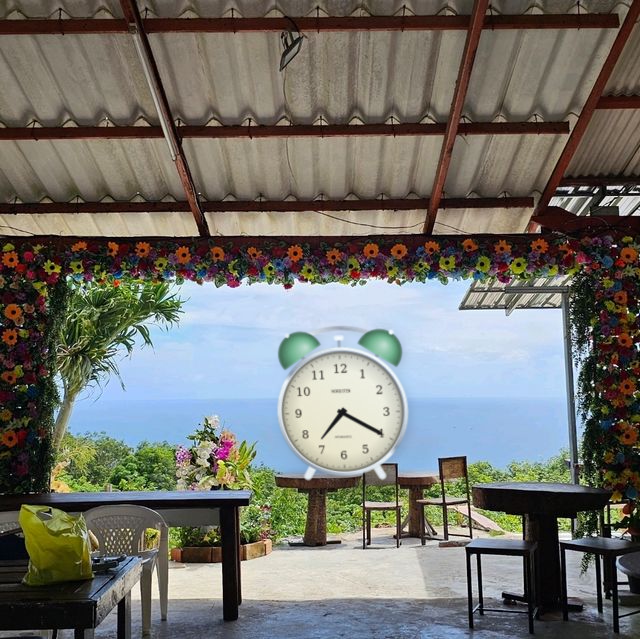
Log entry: **7:20**
